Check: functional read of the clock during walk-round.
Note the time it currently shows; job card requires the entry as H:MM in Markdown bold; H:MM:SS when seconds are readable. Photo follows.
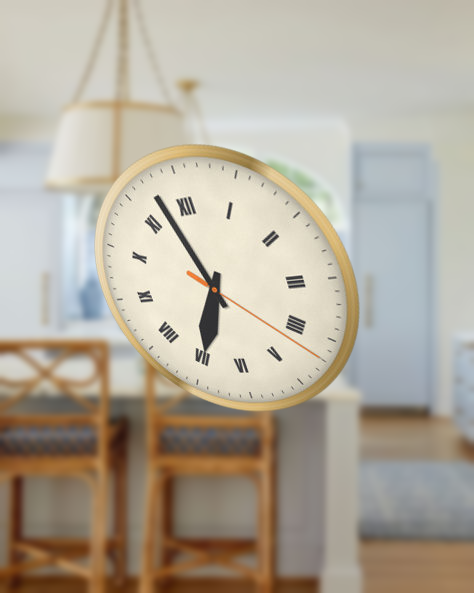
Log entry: **6:57:22**
